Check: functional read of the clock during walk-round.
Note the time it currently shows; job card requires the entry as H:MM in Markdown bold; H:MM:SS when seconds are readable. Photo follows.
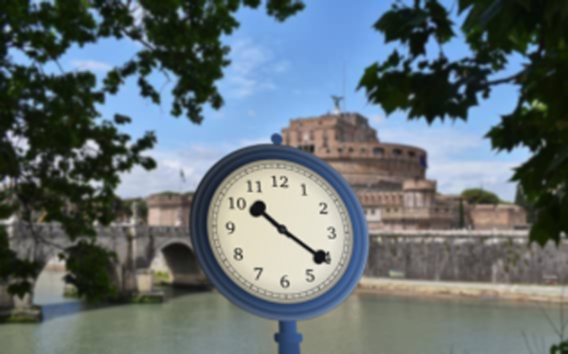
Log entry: **10:21**
